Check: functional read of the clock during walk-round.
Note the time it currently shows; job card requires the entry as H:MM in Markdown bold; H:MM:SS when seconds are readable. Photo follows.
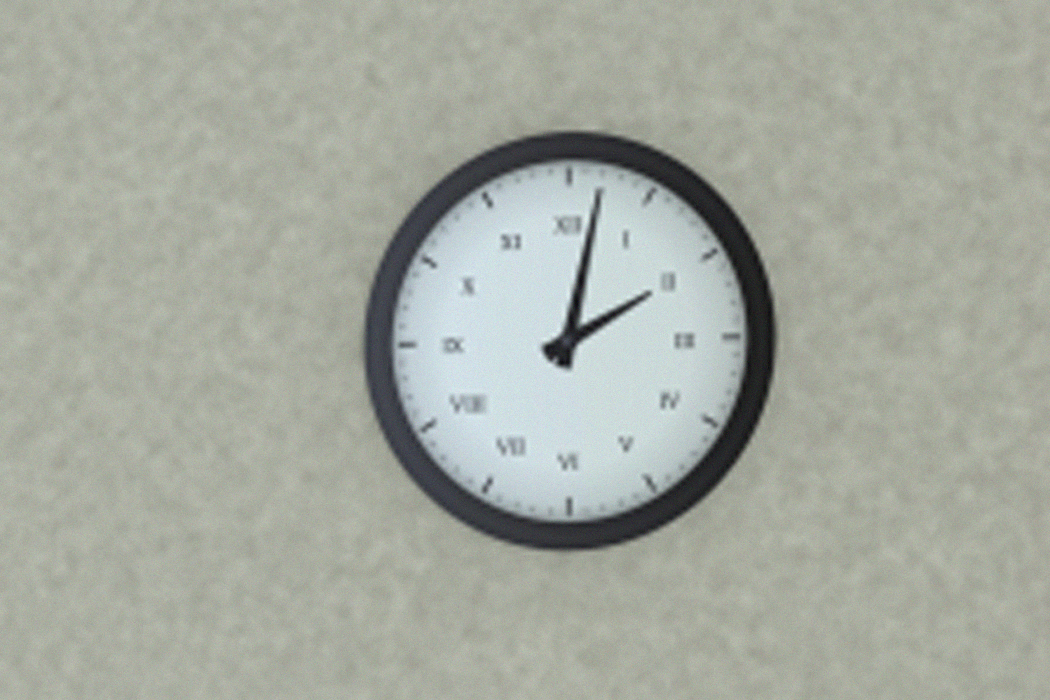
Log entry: **2:02**
